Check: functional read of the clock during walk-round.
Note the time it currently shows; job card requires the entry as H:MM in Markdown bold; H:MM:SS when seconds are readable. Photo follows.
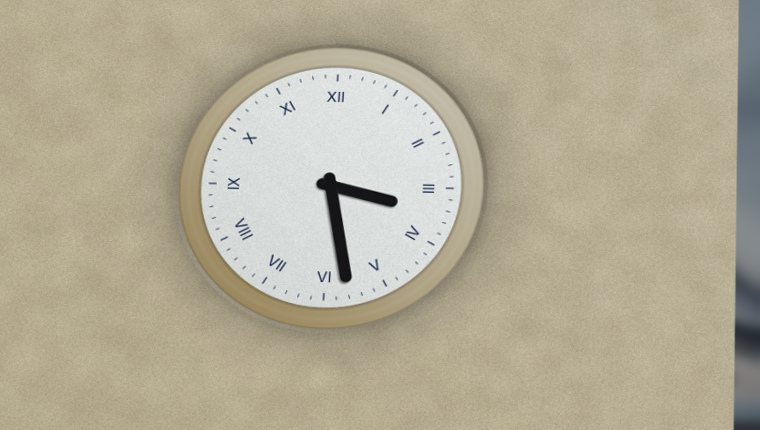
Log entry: **3:28**
